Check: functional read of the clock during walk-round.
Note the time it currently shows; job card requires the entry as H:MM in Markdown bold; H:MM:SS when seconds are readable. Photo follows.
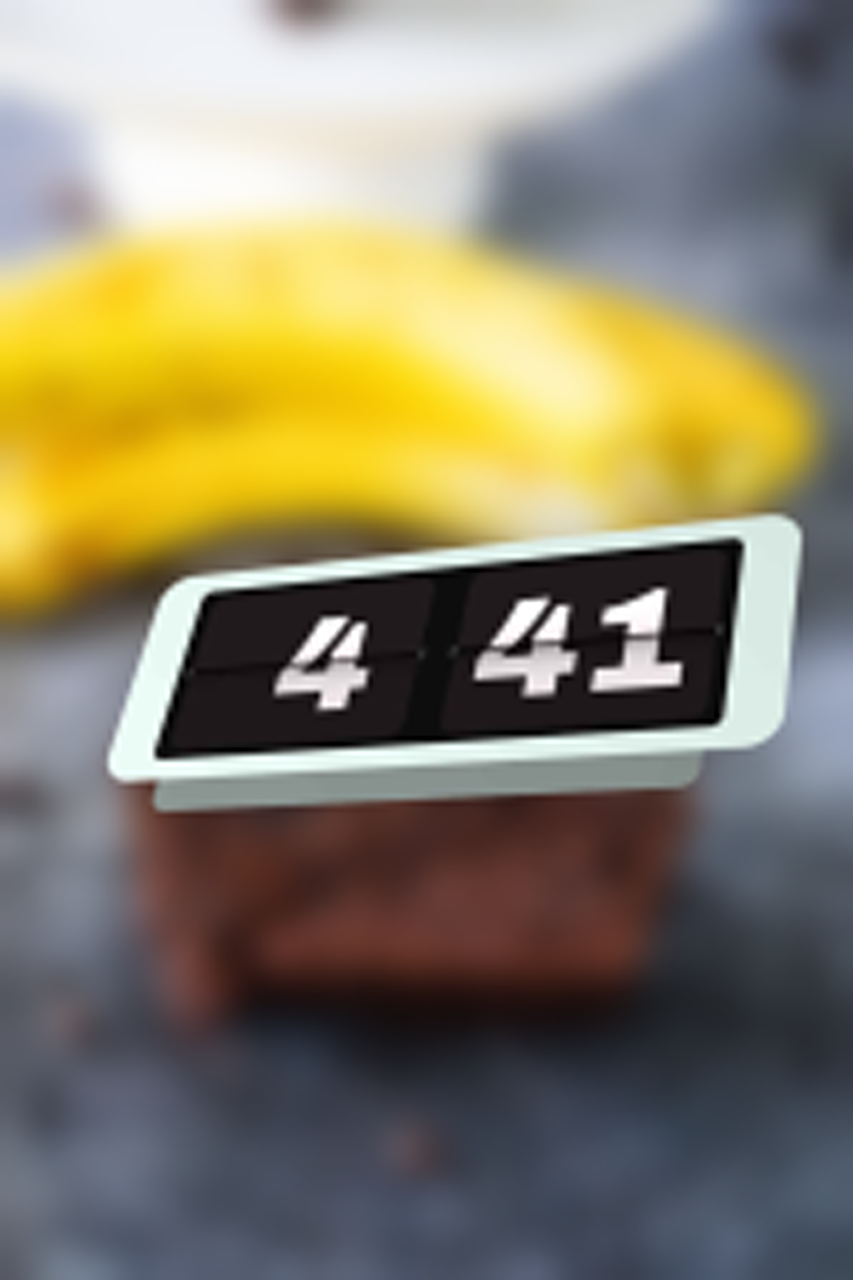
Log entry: **4:41**
